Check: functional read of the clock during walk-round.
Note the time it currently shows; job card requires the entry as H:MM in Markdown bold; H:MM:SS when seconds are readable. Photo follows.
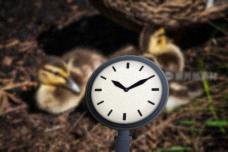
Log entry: **10:10**
